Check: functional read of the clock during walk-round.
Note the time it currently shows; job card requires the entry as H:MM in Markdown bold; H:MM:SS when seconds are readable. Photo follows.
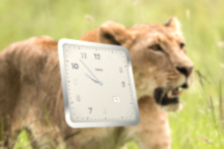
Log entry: **9:53**
